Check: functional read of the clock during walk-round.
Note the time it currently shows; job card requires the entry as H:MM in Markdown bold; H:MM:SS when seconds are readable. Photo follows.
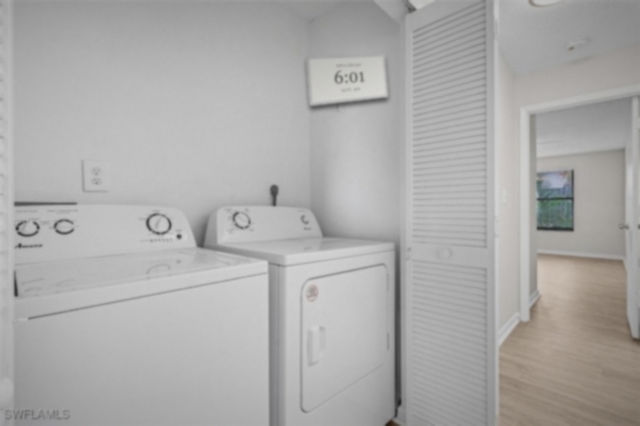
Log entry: **6:01**
